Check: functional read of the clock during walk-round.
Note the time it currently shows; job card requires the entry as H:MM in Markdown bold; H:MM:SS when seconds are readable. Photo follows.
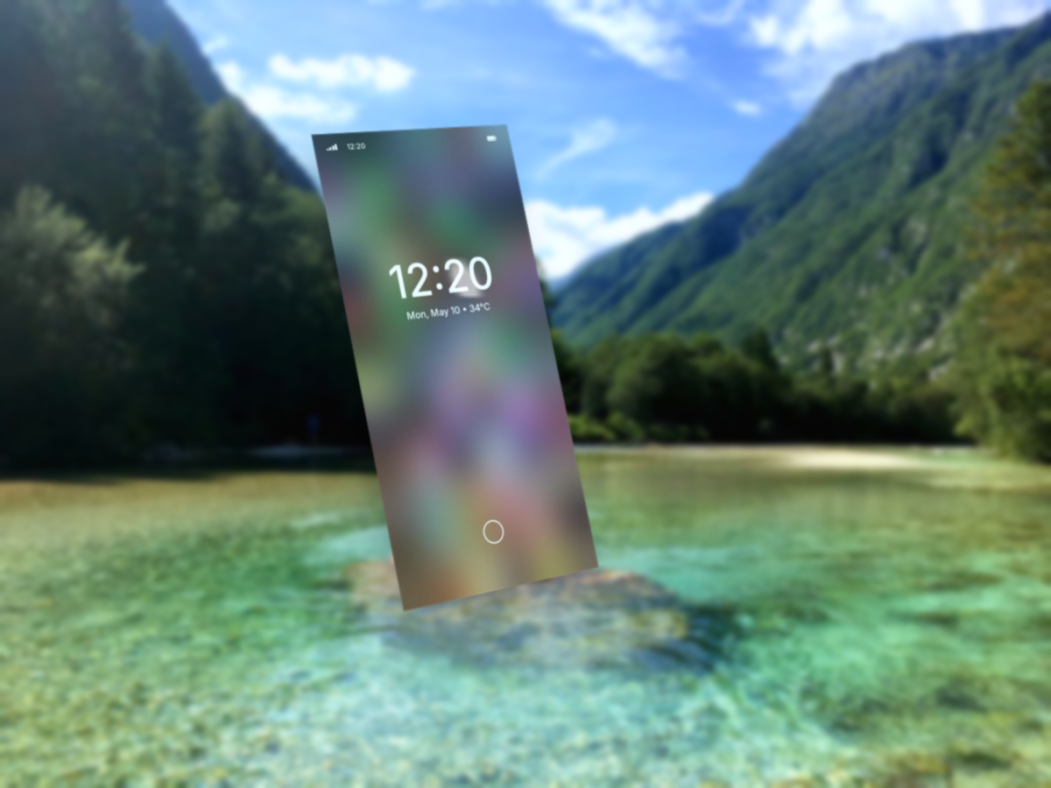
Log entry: **12:20**
